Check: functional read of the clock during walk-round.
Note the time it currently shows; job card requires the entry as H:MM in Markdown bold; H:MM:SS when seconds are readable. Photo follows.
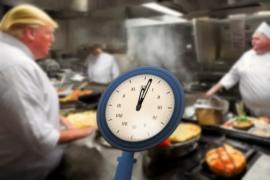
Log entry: **12:02**
